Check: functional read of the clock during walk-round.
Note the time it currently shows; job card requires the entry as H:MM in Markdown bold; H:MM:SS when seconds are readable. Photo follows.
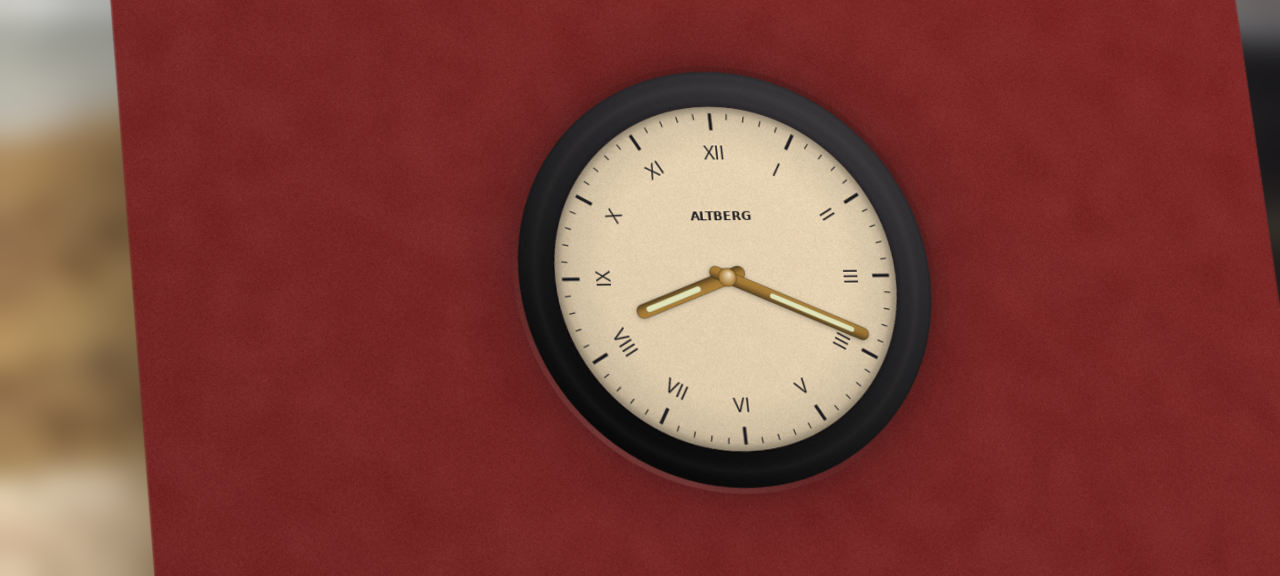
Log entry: **8:19**
